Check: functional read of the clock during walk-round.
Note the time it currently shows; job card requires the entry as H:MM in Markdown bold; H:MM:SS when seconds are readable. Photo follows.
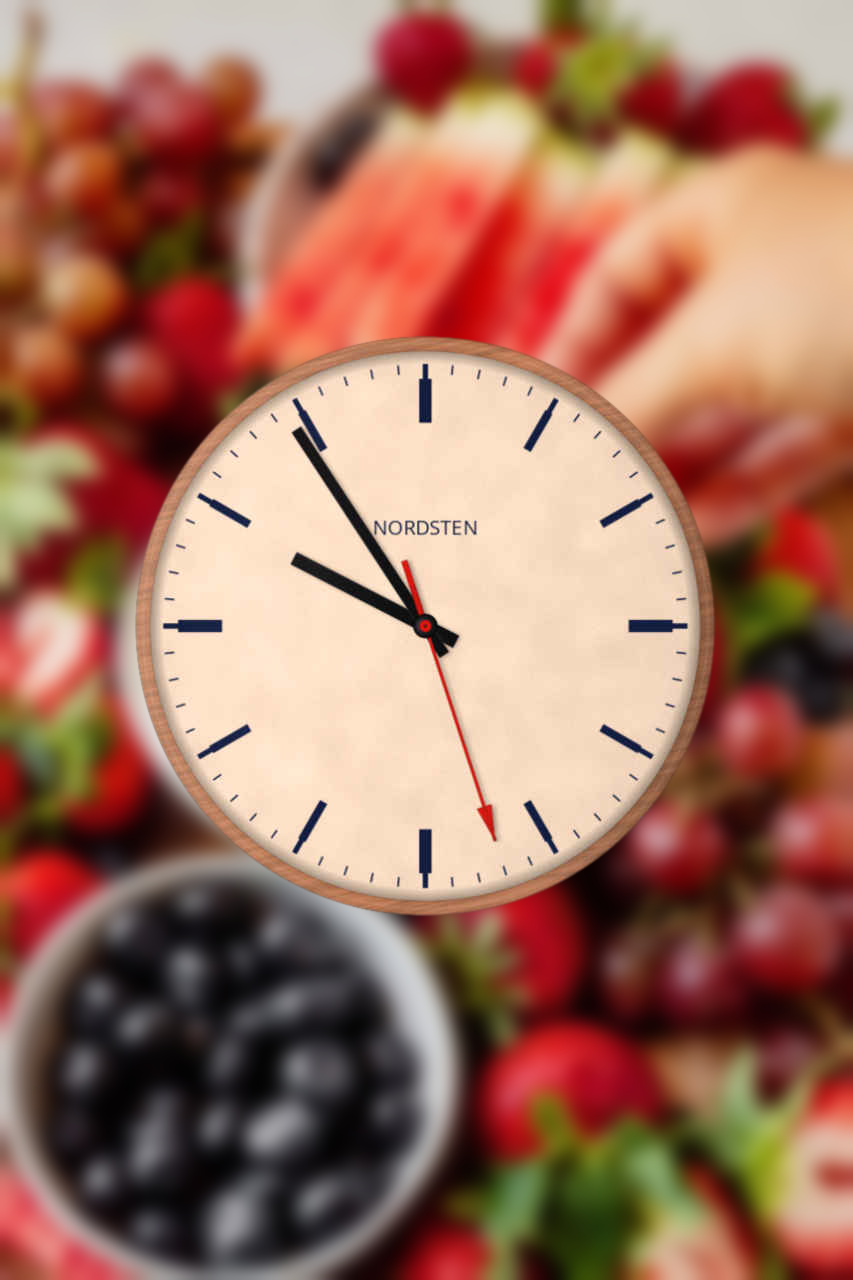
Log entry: **9:54:27**
